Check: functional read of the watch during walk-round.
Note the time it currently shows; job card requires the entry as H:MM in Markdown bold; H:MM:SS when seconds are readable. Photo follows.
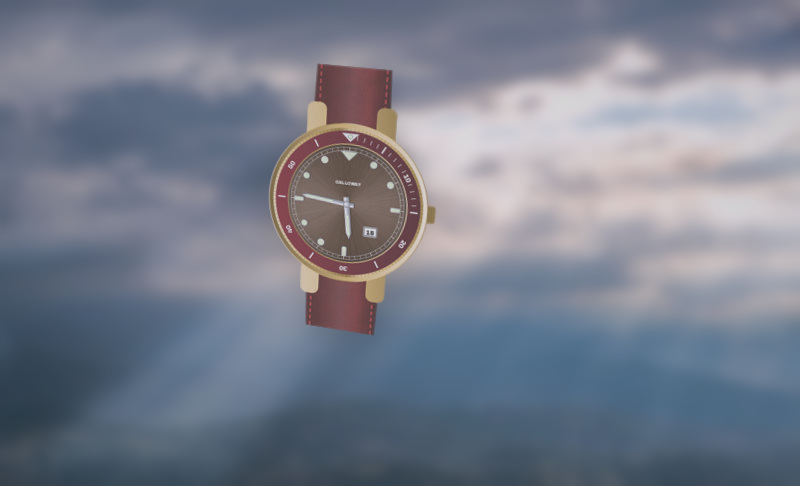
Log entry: **5:46**
